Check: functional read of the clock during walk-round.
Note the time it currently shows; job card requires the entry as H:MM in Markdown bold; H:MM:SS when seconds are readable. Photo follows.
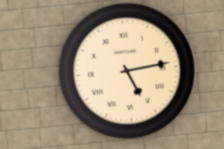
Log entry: **5:14**
